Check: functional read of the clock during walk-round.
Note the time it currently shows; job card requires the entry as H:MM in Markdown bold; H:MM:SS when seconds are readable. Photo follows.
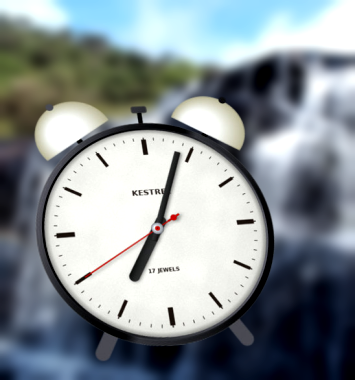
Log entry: **7:03:40**
